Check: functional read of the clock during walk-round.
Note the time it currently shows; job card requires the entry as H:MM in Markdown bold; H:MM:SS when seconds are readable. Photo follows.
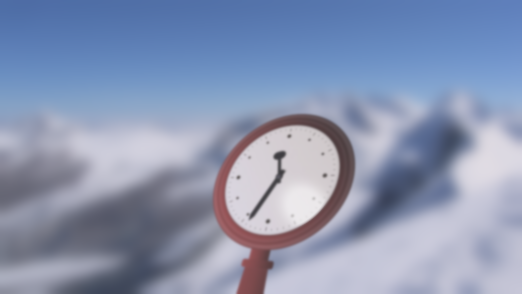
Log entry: **11:34**
